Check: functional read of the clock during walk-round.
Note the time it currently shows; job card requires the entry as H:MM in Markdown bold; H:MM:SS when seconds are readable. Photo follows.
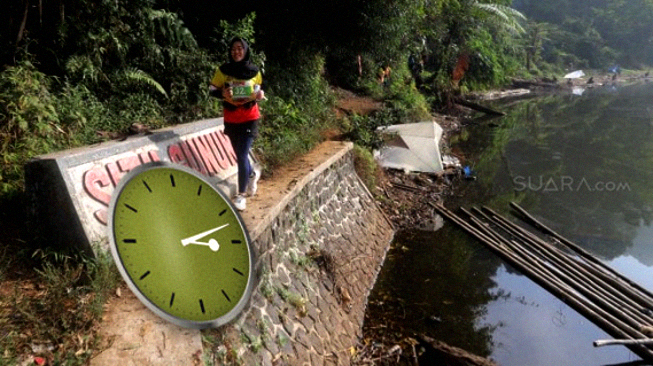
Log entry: **3:12**
